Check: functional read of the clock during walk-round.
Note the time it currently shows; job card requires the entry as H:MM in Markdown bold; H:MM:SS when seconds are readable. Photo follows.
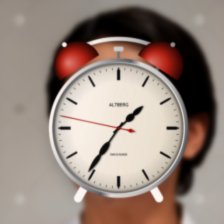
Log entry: **1:35:47**
